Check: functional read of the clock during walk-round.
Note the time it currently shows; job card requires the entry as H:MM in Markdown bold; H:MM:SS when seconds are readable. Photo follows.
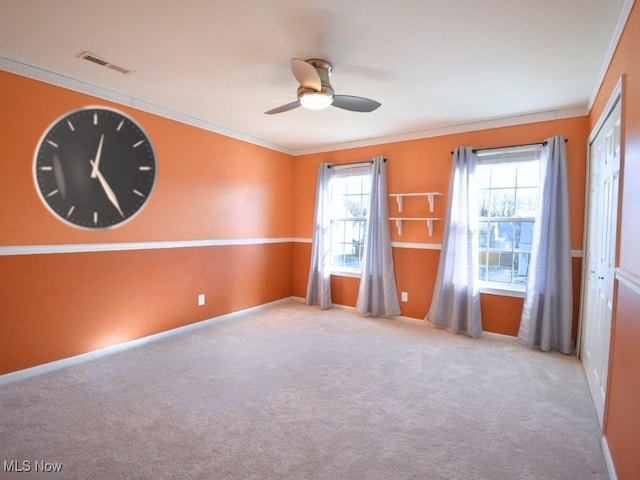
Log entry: **12:25**
